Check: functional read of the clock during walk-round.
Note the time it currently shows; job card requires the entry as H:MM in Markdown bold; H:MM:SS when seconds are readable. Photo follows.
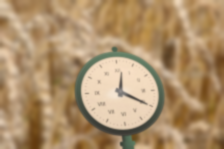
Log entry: **12:20**
